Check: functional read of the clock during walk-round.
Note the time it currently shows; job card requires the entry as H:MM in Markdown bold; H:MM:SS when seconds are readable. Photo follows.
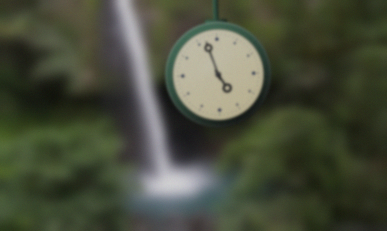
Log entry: **4:57**
